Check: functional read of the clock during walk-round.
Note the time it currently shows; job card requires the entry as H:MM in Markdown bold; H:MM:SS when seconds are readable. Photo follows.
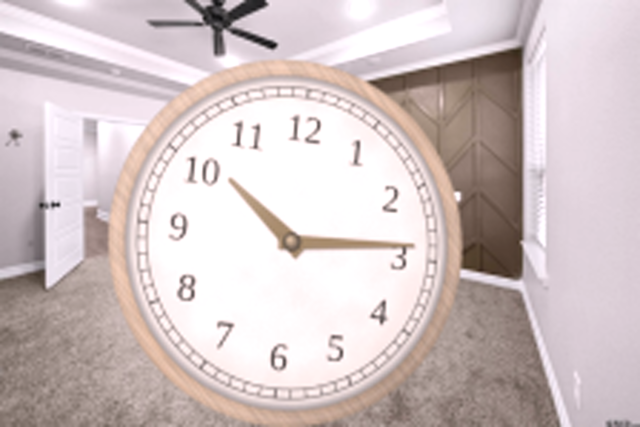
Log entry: **10:14**
